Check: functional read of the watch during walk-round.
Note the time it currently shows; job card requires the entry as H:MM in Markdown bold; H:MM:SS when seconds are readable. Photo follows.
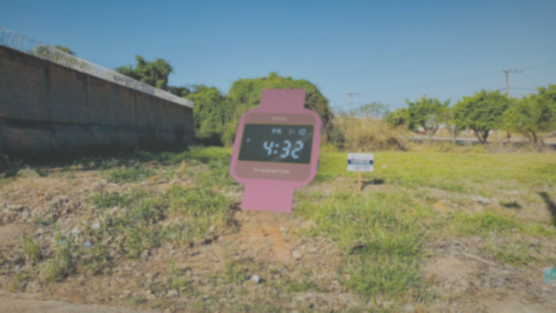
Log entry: **4:32**
